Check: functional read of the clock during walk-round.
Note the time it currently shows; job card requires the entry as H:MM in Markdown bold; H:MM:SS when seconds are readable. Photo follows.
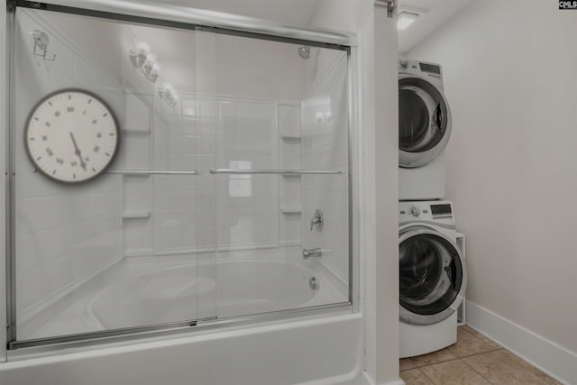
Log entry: **5:27**
